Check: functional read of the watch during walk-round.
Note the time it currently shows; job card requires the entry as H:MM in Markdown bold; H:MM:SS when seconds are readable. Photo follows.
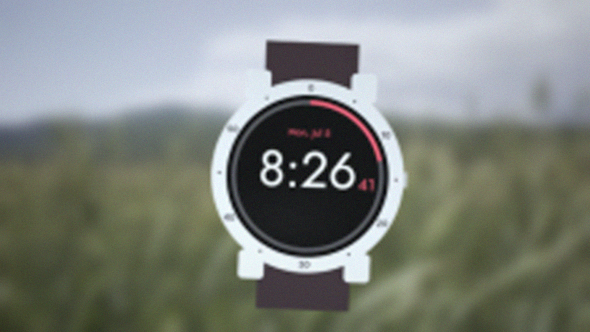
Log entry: **8:26**
